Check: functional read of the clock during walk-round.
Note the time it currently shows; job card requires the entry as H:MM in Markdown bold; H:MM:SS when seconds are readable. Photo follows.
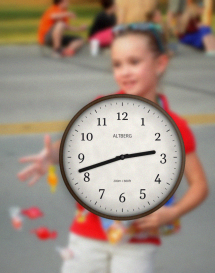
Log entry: **2:42**
